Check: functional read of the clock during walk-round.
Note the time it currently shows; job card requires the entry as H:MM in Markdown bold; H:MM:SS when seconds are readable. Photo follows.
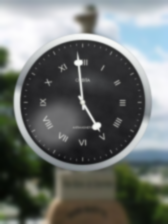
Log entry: **4:59**
